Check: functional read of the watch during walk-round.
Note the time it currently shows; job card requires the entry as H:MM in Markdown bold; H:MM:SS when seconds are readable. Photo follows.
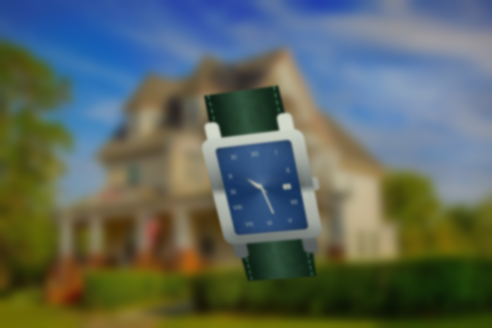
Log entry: **10:28**
